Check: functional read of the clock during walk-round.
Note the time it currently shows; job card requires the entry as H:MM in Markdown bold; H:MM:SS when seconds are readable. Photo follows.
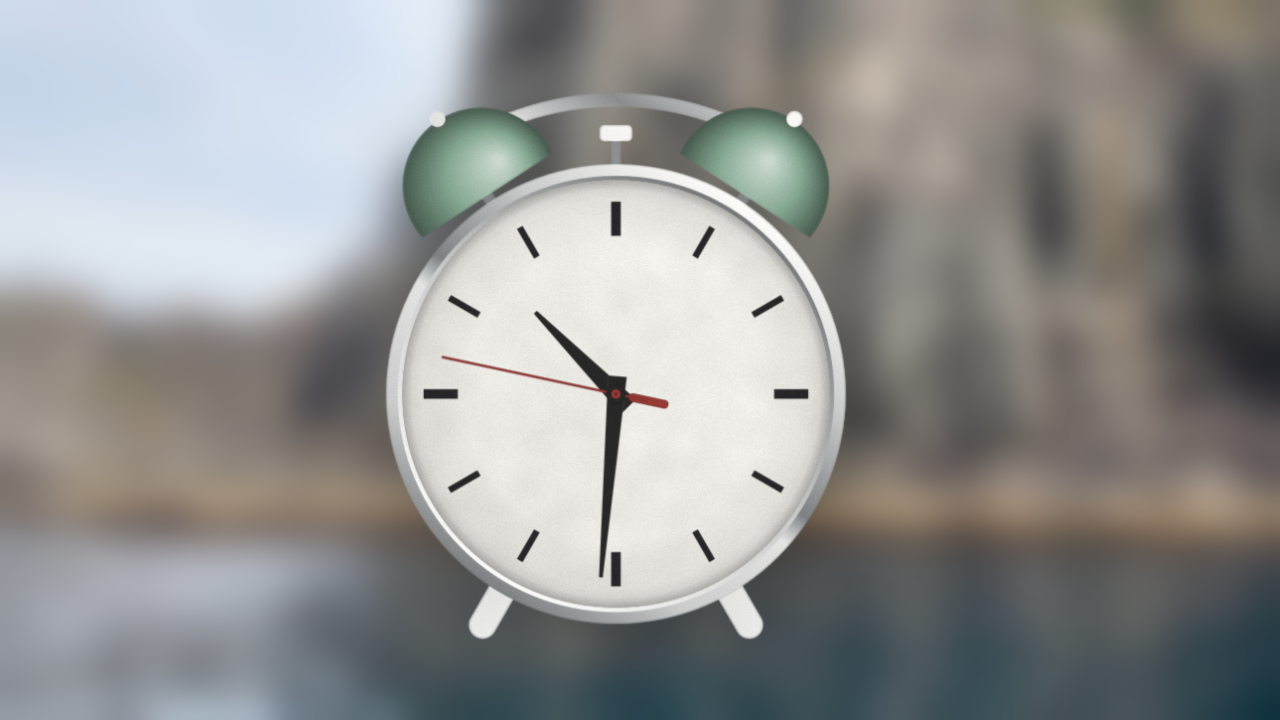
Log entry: **10:30:47**
